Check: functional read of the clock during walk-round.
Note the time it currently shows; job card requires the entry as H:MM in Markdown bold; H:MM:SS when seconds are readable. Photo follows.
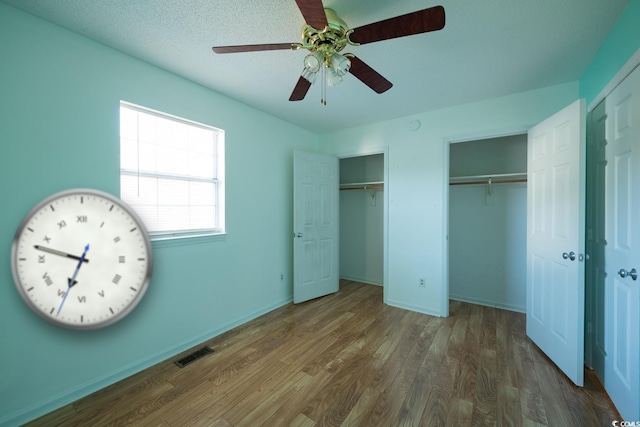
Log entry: **6:47:34**
